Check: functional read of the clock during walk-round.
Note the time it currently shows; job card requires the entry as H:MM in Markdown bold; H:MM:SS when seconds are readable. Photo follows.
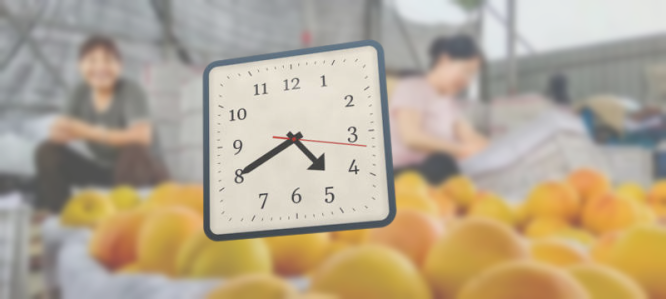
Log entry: **4:40:17**
